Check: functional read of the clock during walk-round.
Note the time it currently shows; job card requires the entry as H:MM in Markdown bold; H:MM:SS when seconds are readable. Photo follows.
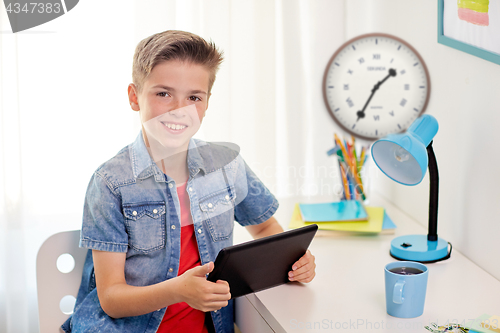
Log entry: **1:35**
